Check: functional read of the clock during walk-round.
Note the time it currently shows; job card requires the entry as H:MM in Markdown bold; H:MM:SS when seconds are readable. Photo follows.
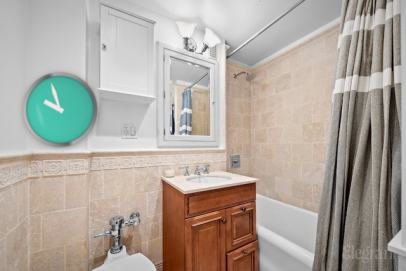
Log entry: **9:57**
